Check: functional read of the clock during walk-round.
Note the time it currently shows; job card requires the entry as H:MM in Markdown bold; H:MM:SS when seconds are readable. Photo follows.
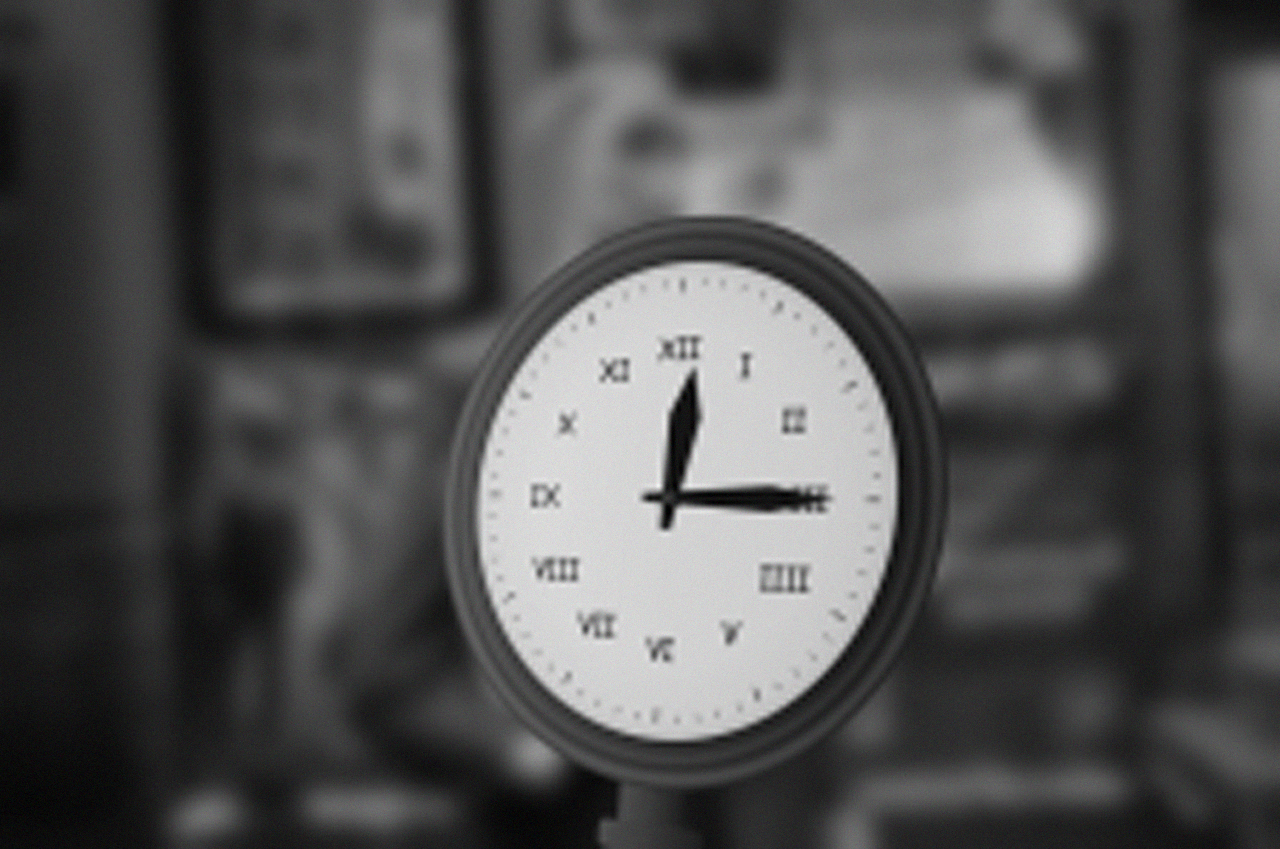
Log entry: **12:15**
